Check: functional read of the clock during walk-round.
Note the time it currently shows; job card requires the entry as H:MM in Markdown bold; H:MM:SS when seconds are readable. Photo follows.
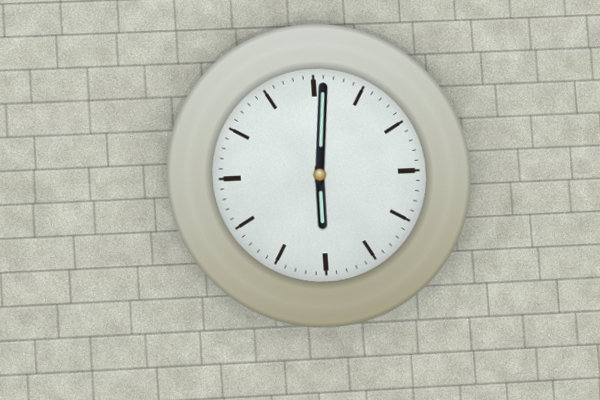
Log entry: **6:01**
